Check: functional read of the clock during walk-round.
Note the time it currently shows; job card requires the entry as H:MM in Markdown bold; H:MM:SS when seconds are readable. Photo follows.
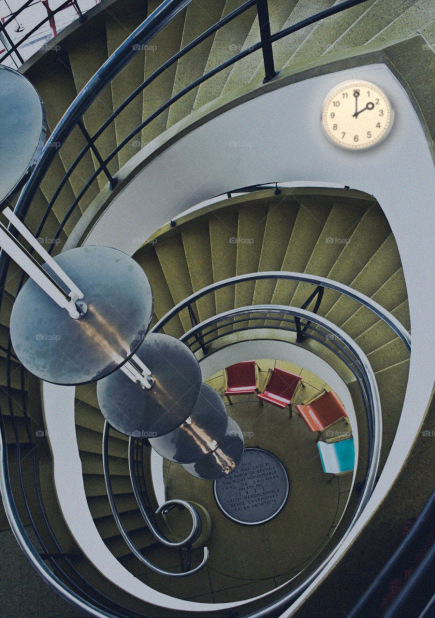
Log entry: **2:00**
